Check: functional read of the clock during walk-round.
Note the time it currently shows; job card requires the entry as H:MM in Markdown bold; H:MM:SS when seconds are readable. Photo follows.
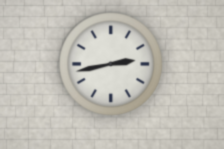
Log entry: **2:43**
